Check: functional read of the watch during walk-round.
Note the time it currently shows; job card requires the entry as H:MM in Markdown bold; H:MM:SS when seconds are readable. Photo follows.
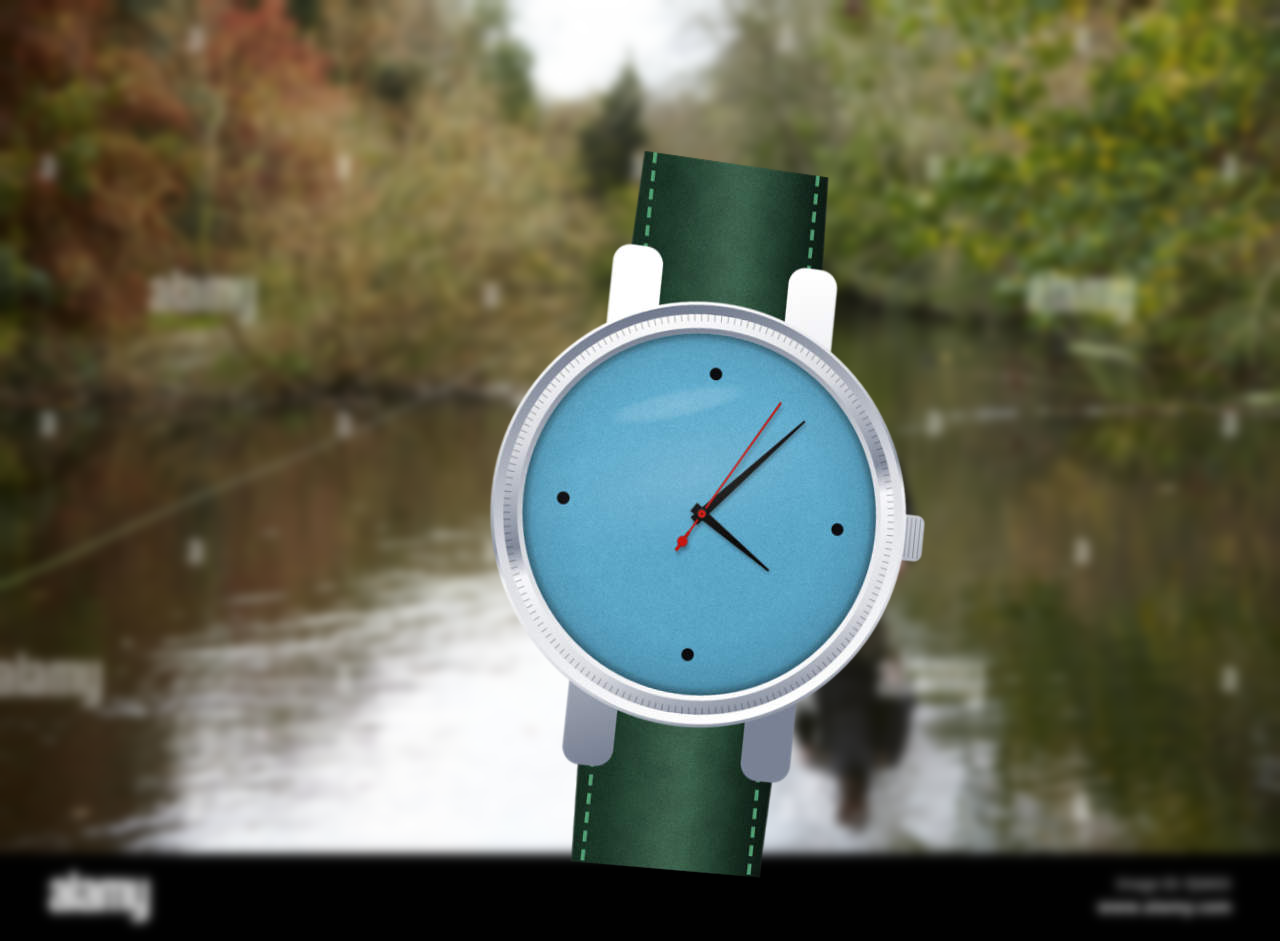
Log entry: **4:07:05**
